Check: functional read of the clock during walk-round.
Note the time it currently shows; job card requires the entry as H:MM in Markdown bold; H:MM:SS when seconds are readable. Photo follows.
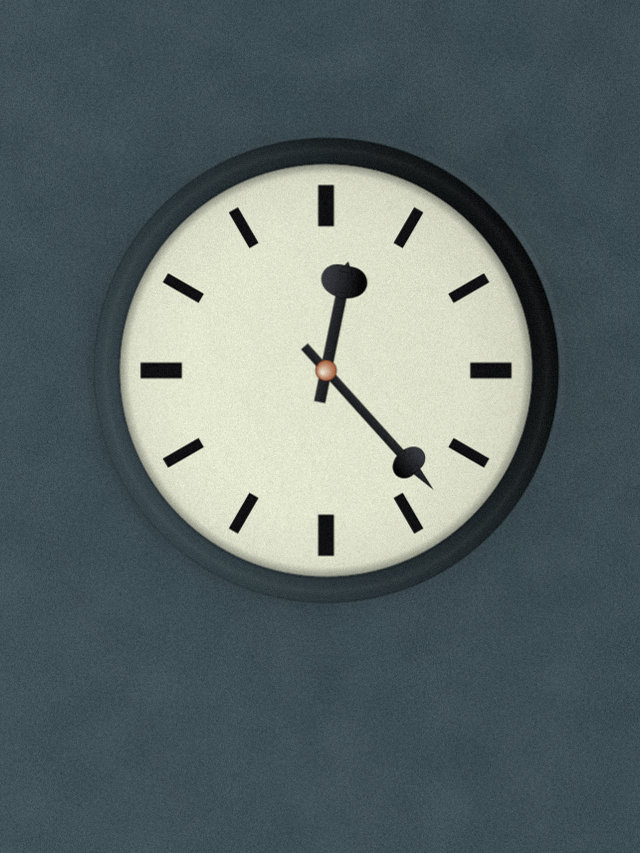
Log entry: **12:23**
